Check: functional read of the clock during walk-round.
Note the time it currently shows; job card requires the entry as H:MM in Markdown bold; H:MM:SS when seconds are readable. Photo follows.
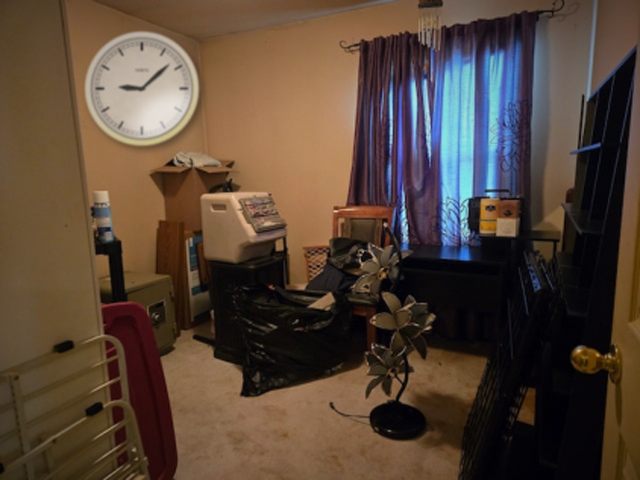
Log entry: **9:08**
